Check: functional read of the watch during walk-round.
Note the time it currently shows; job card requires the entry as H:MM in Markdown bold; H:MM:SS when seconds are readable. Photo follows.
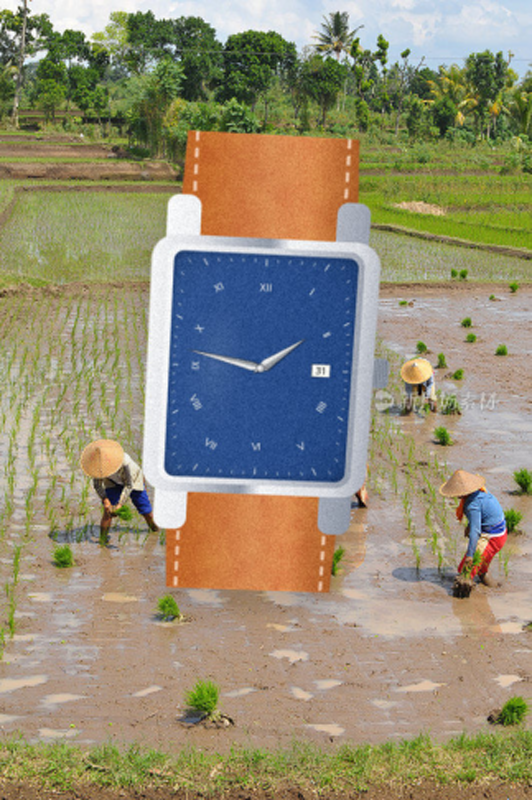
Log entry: **1:47**
